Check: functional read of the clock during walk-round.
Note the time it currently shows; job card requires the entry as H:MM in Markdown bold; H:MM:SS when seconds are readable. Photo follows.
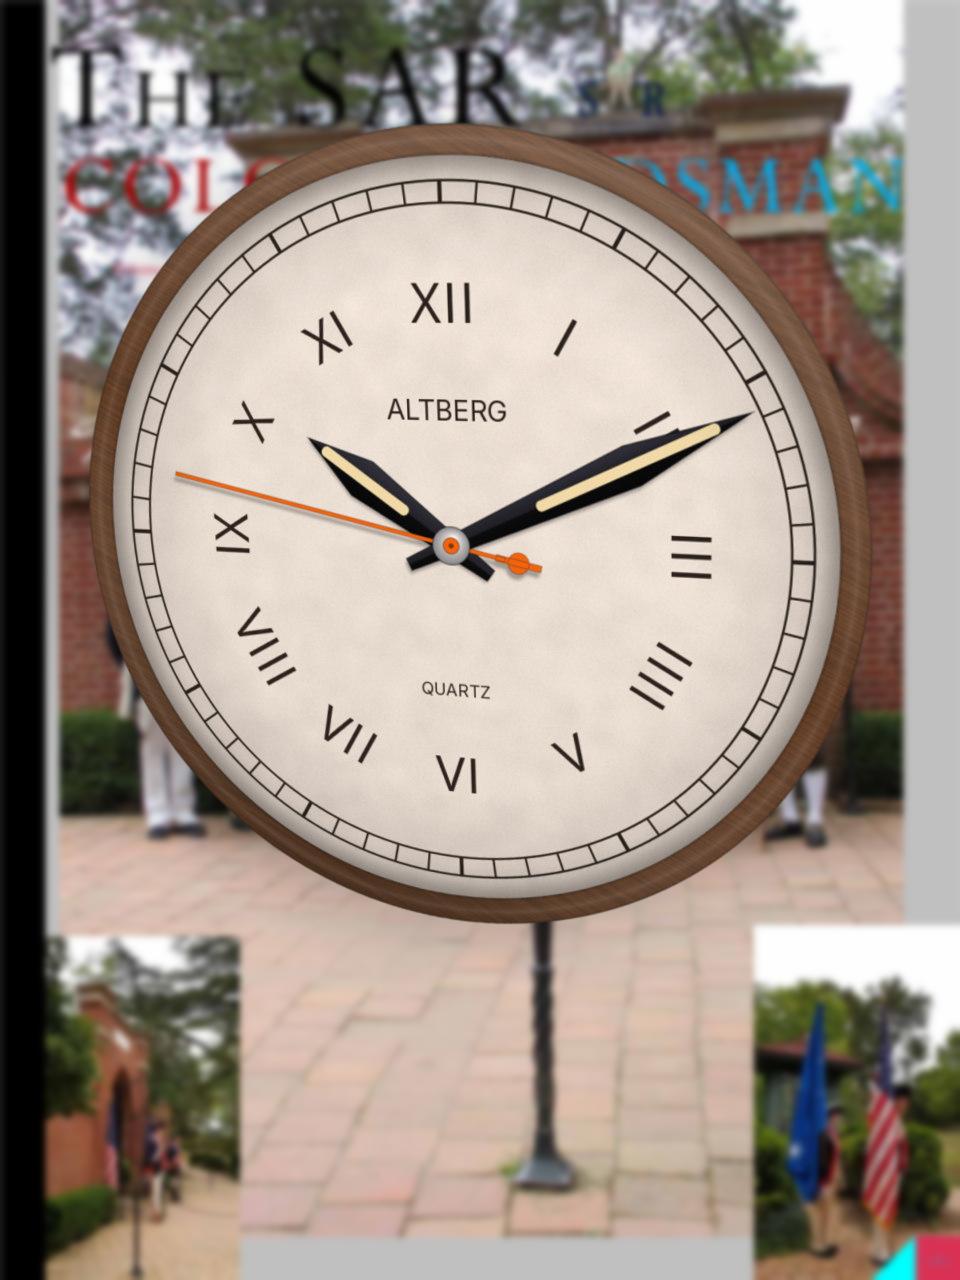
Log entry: **10:10:47**
